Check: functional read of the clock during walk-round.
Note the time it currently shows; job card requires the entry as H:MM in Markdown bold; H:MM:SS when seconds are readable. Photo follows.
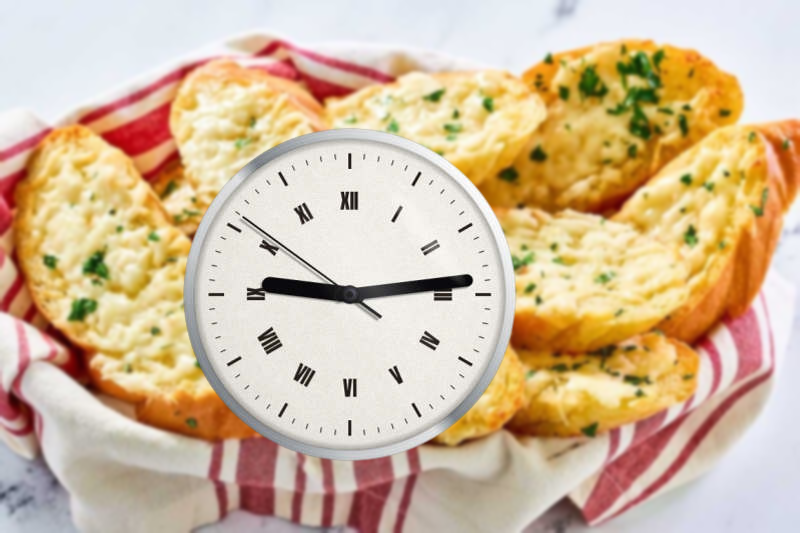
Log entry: **9:13:51**
